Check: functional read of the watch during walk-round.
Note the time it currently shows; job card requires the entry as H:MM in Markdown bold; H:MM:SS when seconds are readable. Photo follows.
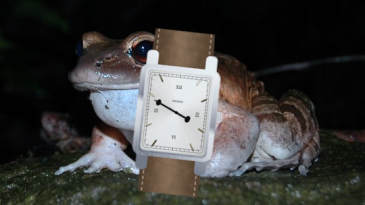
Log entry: **3:49**
